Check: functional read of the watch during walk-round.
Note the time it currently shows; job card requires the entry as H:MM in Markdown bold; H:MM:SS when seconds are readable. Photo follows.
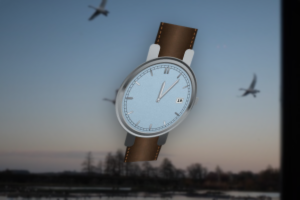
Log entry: **12:06**
